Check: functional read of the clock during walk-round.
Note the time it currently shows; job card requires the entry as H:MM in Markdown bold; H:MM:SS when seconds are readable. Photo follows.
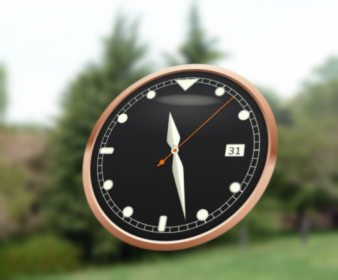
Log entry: **11:27:07**
